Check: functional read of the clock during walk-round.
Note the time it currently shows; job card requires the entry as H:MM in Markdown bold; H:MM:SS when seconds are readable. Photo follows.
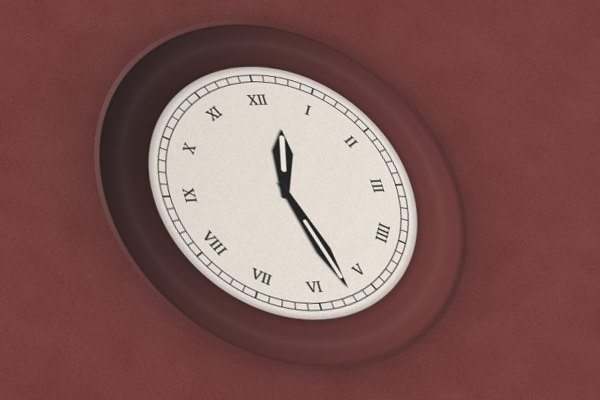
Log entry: **12:27**
